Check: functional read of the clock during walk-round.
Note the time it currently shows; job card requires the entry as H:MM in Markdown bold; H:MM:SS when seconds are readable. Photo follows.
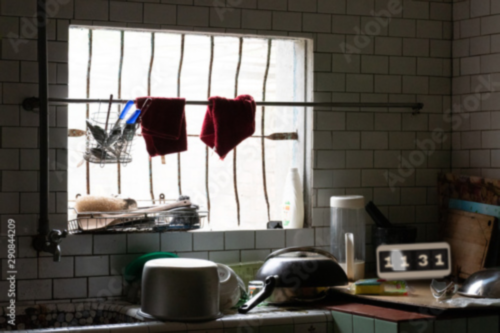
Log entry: **11:31**
